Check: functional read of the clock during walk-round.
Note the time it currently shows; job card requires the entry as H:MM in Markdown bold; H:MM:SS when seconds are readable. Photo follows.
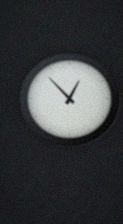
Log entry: **12:53**
